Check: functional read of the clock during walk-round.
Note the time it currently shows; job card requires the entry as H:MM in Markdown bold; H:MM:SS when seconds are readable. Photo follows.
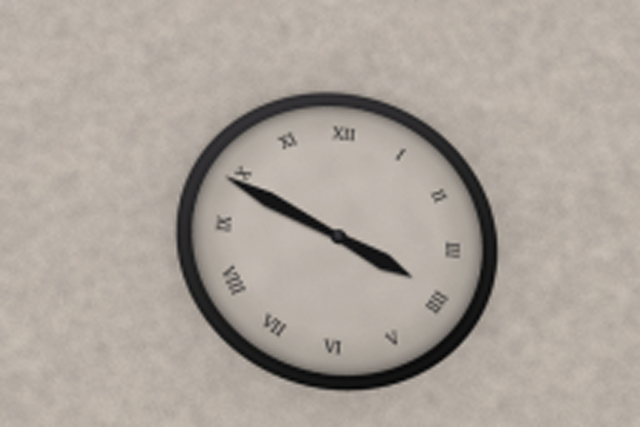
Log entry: **3:49**
